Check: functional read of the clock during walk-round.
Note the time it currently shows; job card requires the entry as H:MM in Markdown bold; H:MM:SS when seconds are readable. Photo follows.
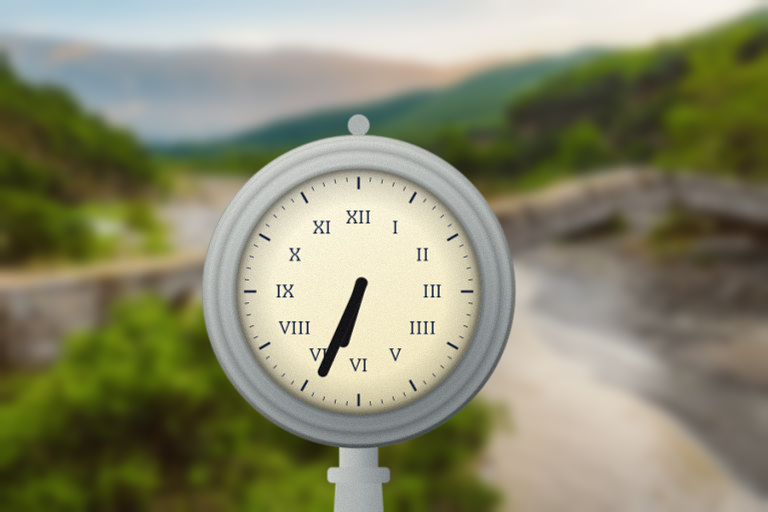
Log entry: **6:34**
